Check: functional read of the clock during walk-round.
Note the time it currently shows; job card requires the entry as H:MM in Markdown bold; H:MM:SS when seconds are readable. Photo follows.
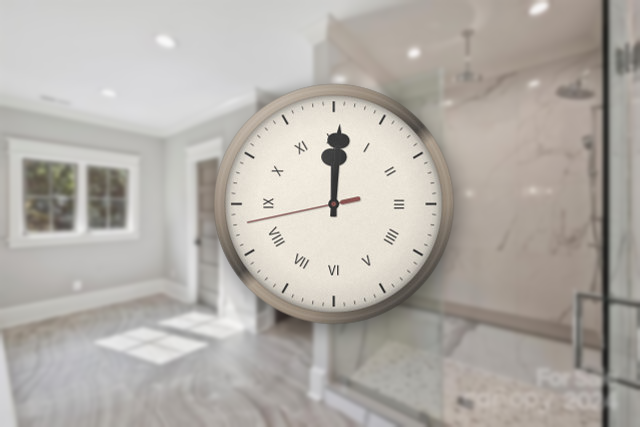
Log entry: **12:00:43**
